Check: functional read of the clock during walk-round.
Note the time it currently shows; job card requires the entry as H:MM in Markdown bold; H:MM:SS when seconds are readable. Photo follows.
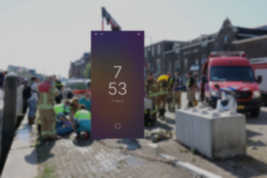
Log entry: **7:53**
